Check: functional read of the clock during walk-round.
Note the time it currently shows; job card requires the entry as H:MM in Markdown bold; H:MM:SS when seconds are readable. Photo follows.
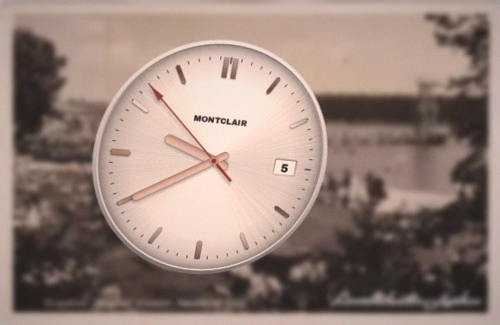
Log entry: **9:39:52**
